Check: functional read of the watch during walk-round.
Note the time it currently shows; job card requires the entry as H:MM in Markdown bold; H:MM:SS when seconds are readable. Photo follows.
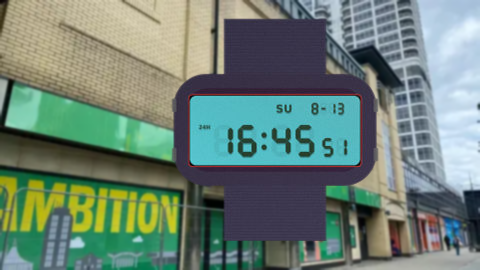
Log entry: **16:45:51**
